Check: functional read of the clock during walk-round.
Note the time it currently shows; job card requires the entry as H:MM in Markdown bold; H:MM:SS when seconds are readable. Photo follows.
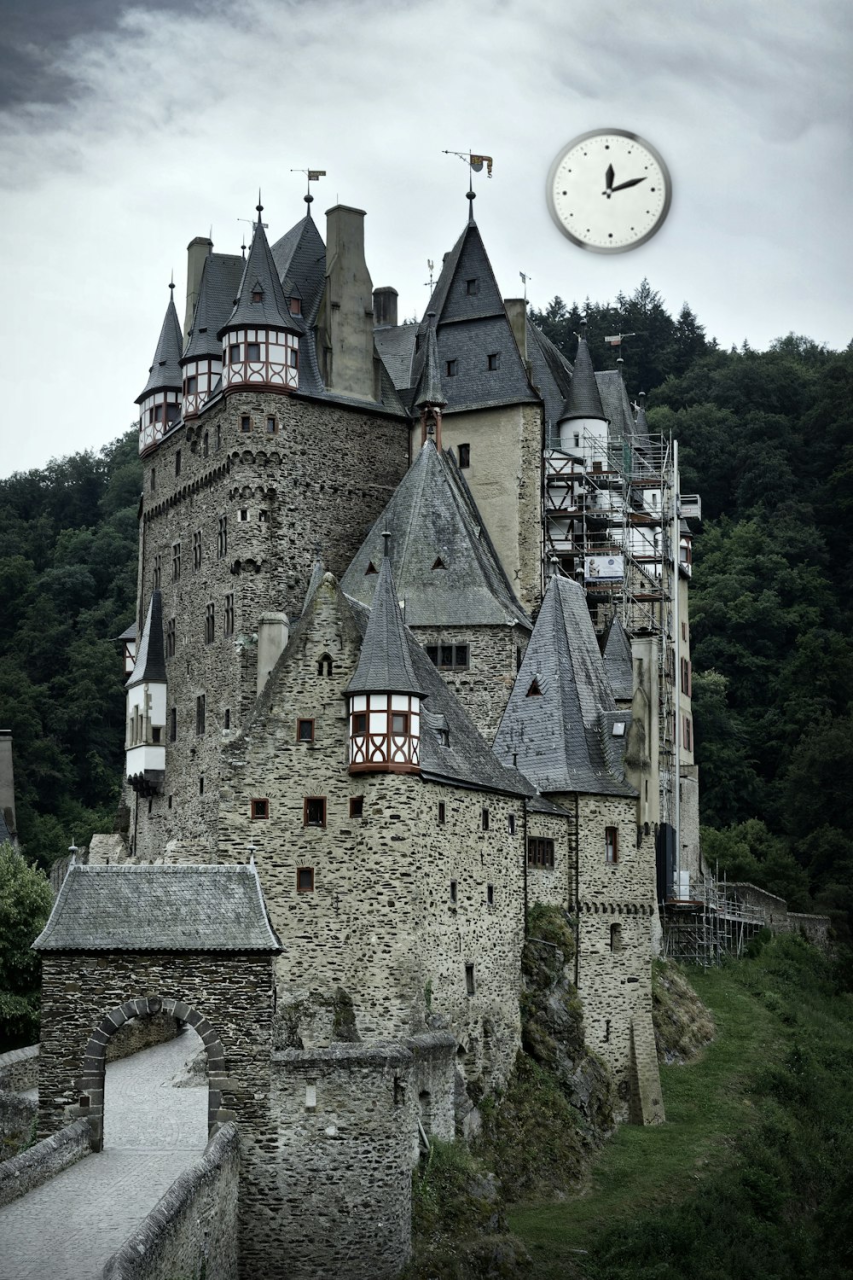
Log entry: **12:12**
